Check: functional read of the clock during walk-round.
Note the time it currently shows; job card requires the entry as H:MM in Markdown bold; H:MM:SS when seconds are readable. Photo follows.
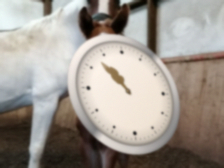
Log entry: **10:53**
